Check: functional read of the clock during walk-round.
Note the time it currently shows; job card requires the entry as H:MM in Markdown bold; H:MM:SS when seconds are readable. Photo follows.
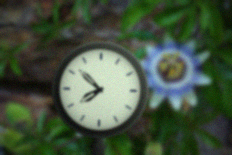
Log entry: **7:52**
